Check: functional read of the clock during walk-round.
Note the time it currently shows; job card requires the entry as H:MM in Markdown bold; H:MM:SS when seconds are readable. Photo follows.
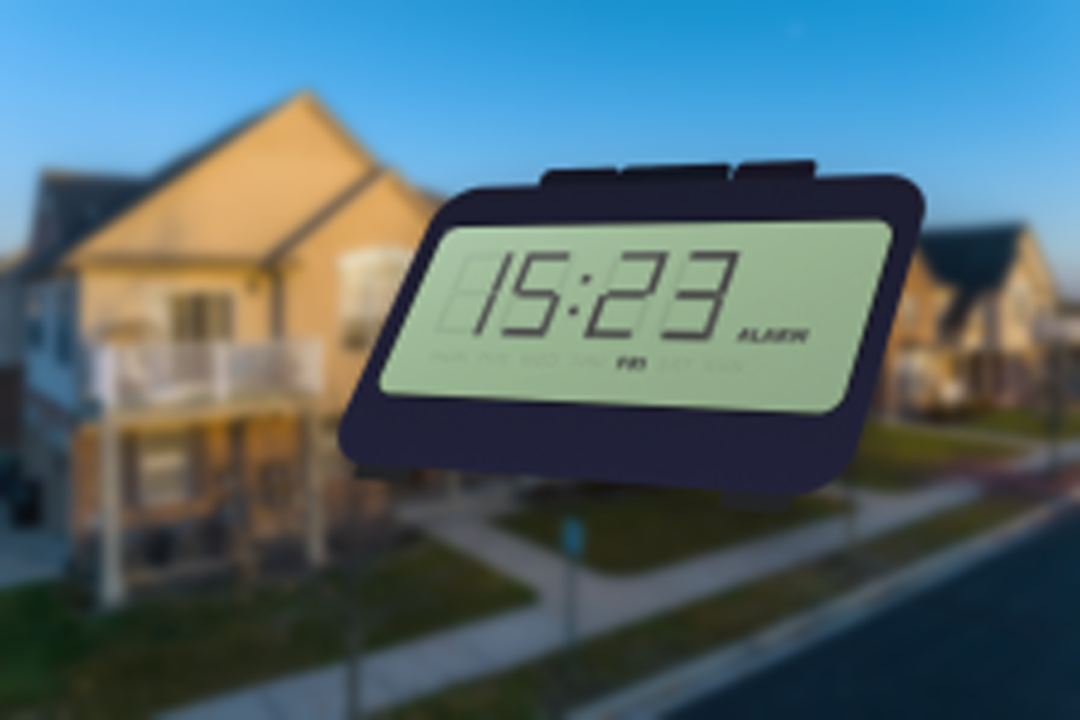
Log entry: **15:23**
